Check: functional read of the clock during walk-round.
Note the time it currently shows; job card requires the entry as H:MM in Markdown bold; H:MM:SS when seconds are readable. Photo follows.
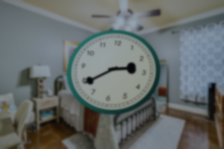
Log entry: **2:39**
